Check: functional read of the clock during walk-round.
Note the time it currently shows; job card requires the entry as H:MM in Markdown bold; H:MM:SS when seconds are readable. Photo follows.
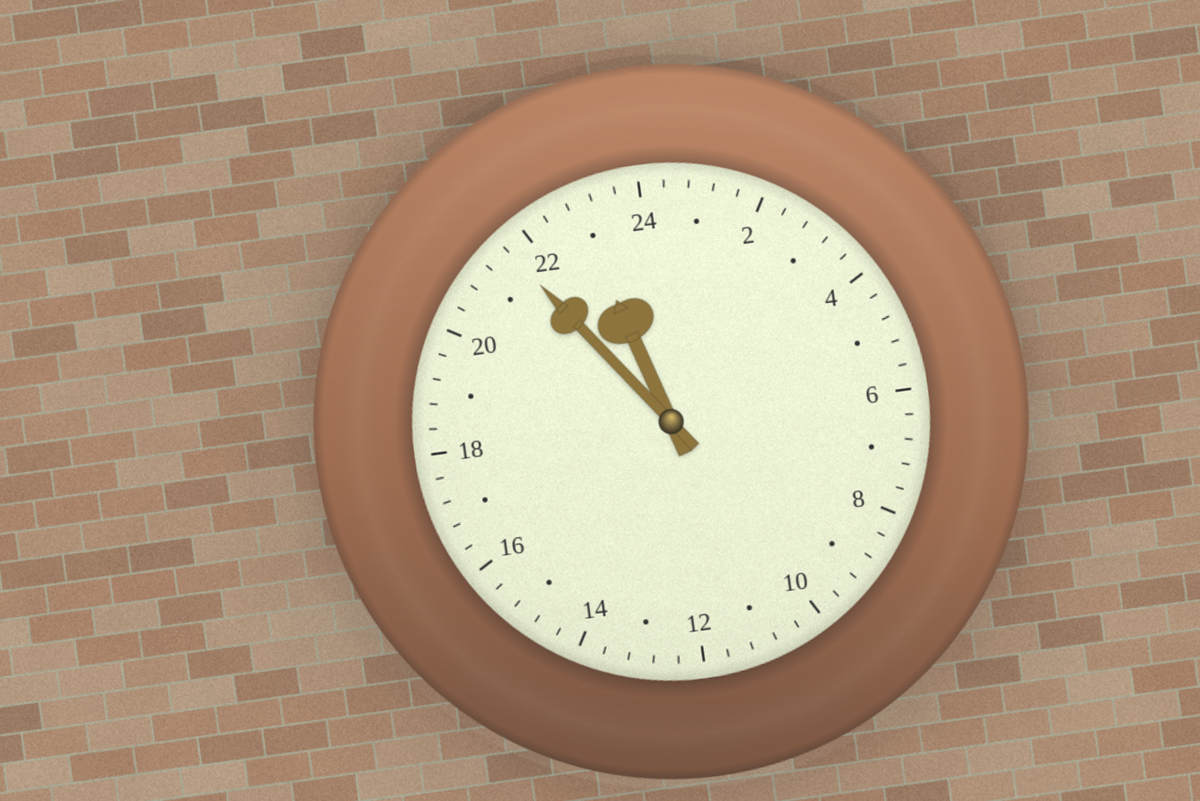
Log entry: **22:54**
